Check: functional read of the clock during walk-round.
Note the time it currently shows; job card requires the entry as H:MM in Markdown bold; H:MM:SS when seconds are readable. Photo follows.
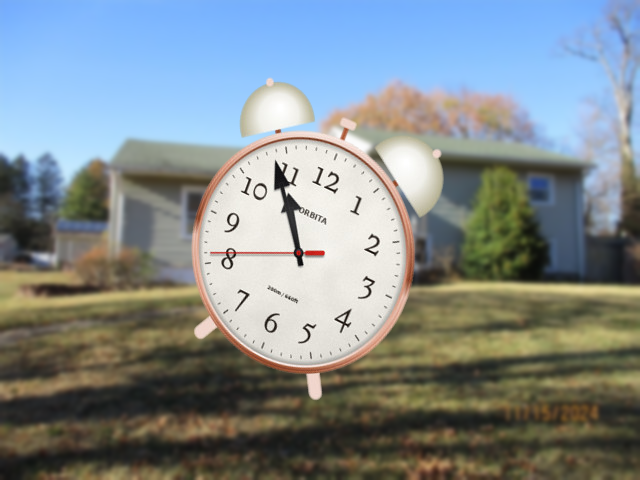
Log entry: **10:53:41**
